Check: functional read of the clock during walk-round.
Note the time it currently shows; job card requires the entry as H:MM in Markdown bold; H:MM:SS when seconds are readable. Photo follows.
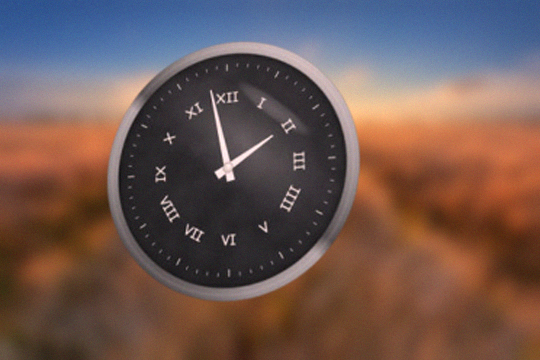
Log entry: **1:58**
